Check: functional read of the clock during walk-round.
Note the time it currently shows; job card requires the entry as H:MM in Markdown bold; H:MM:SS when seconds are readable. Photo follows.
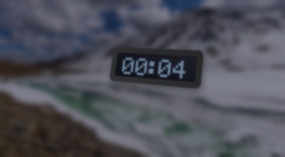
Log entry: **0:04**
